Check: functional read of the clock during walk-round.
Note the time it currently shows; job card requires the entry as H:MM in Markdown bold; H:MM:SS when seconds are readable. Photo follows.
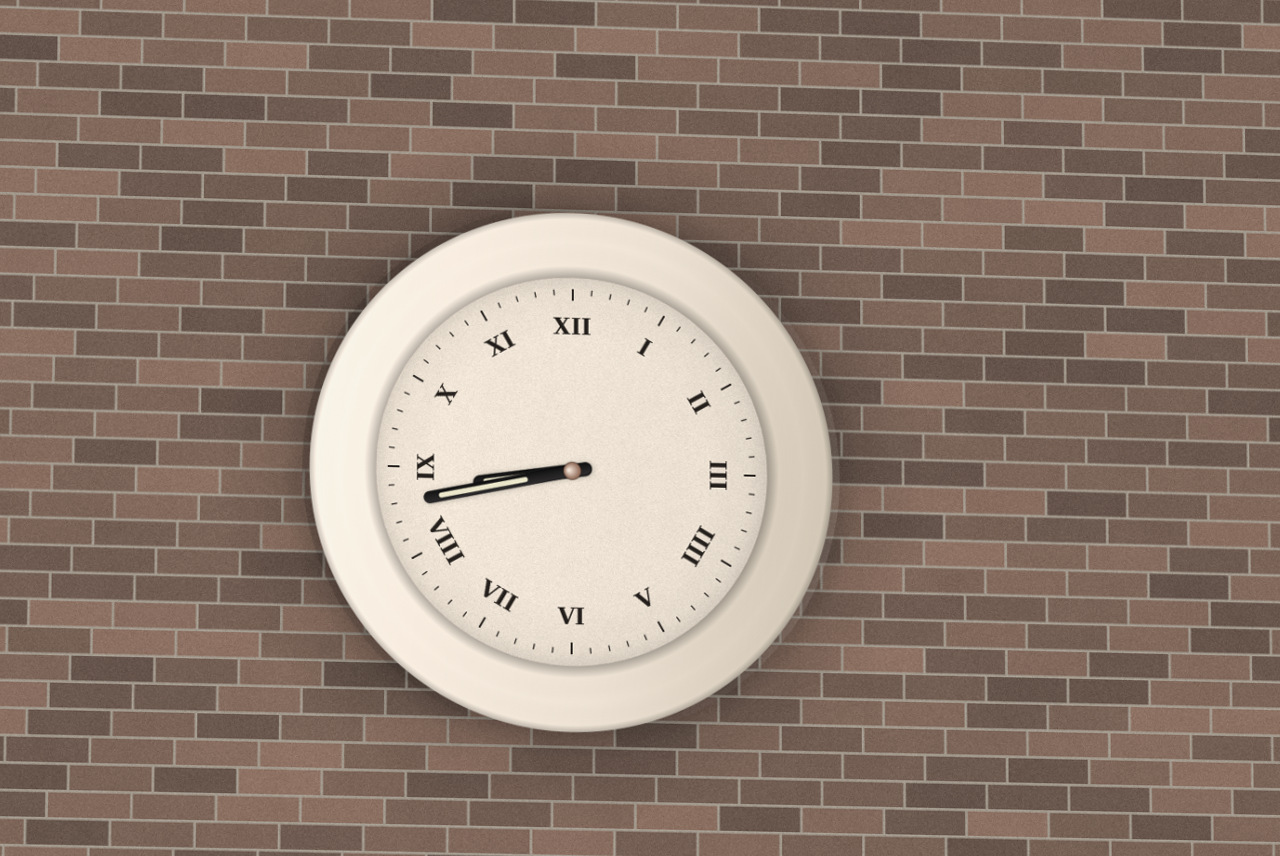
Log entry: **8:43**
